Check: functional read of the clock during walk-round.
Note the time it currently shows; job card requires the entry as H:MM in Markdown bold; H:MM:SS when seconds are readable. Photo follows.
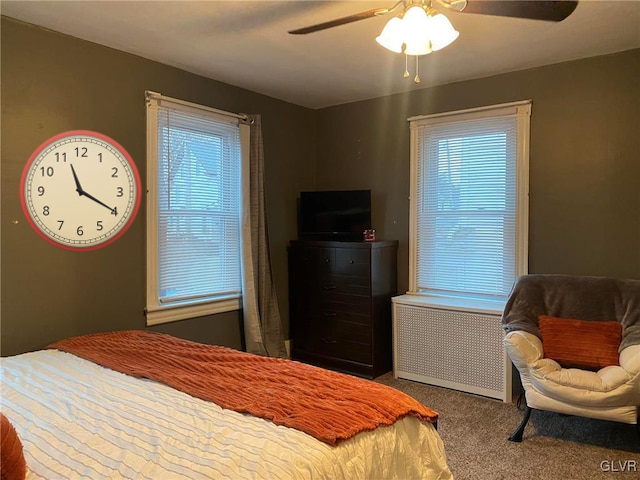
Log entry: **11:20**
